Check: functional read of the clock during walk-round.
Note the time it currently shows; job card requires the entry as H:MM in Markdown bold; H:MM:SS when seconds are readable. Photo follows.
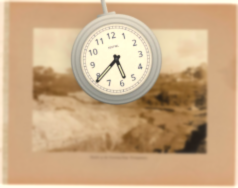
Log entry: **5:39**
